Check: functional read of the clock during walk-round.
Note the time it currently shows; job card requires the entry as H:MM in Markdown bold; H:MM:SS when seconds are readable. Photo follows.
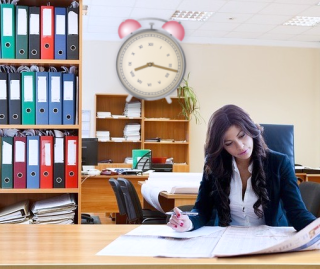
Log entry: **8:17**
